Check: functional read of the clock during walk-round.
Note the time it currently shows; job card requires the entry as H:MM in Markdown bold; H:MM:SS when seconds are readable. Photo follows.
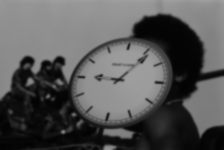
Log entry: **9:06**
